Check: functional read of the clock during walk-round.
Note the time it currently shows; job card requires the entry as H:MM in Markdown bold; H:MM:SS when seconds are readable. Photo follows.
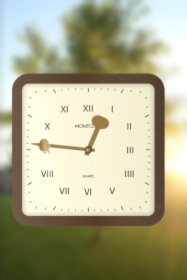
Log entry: **12:46**
